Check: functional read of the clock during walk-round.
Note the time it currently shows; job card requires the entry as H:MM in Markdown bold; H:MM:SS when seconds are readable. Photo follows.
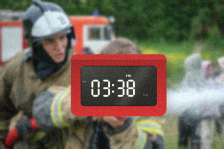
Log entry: **3:38**
